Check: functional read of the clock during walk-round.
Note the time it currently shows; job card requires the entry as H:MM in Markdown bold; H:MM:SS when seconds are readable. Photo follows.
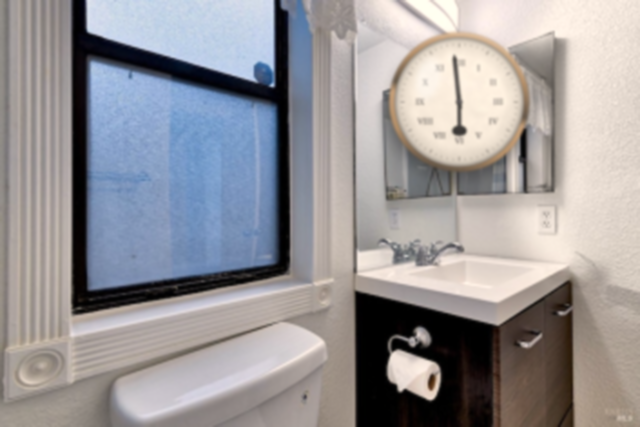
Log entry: **5:59**
